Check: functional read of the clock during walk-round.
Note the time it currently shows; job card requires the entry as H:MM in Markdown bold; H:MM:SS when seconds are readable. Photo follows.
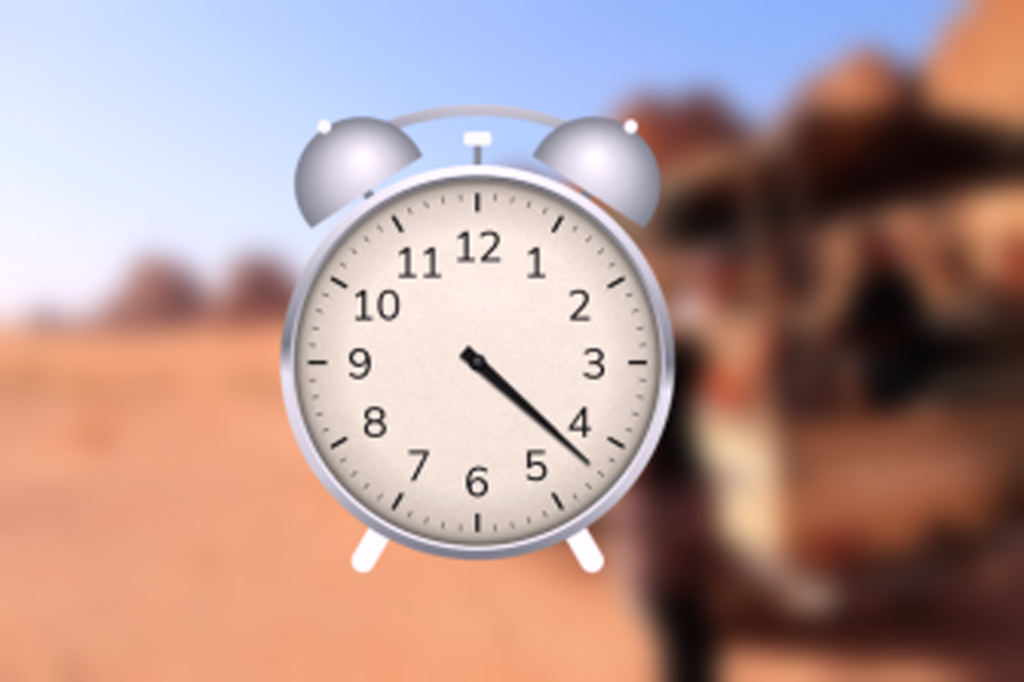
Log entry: **4:22**
